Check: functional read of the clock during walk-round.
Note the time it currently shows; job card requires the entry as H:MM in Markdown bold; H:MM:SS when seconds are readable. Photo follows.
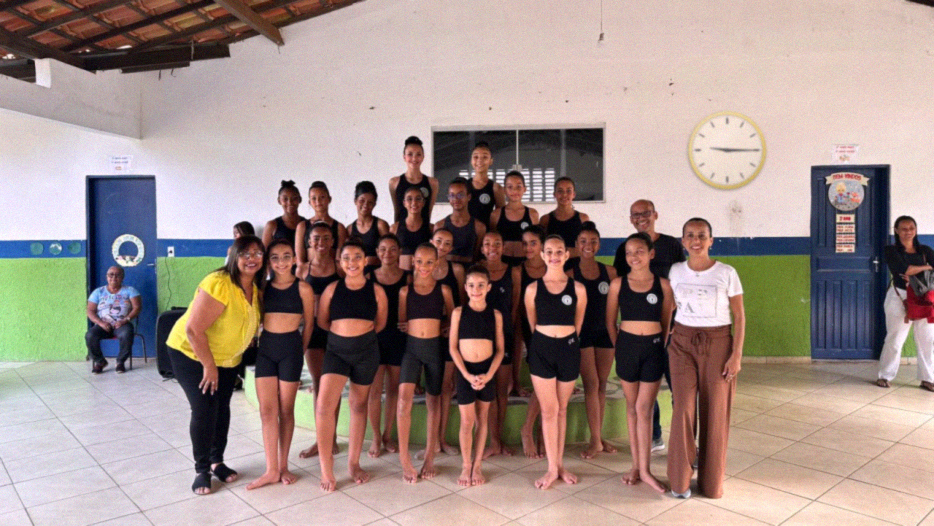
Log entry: **9:15**
